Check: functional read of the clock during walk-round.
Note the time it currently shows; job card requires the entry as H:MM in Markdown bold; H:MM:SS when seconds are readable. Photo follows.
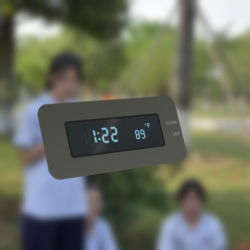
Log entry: **1:22**
